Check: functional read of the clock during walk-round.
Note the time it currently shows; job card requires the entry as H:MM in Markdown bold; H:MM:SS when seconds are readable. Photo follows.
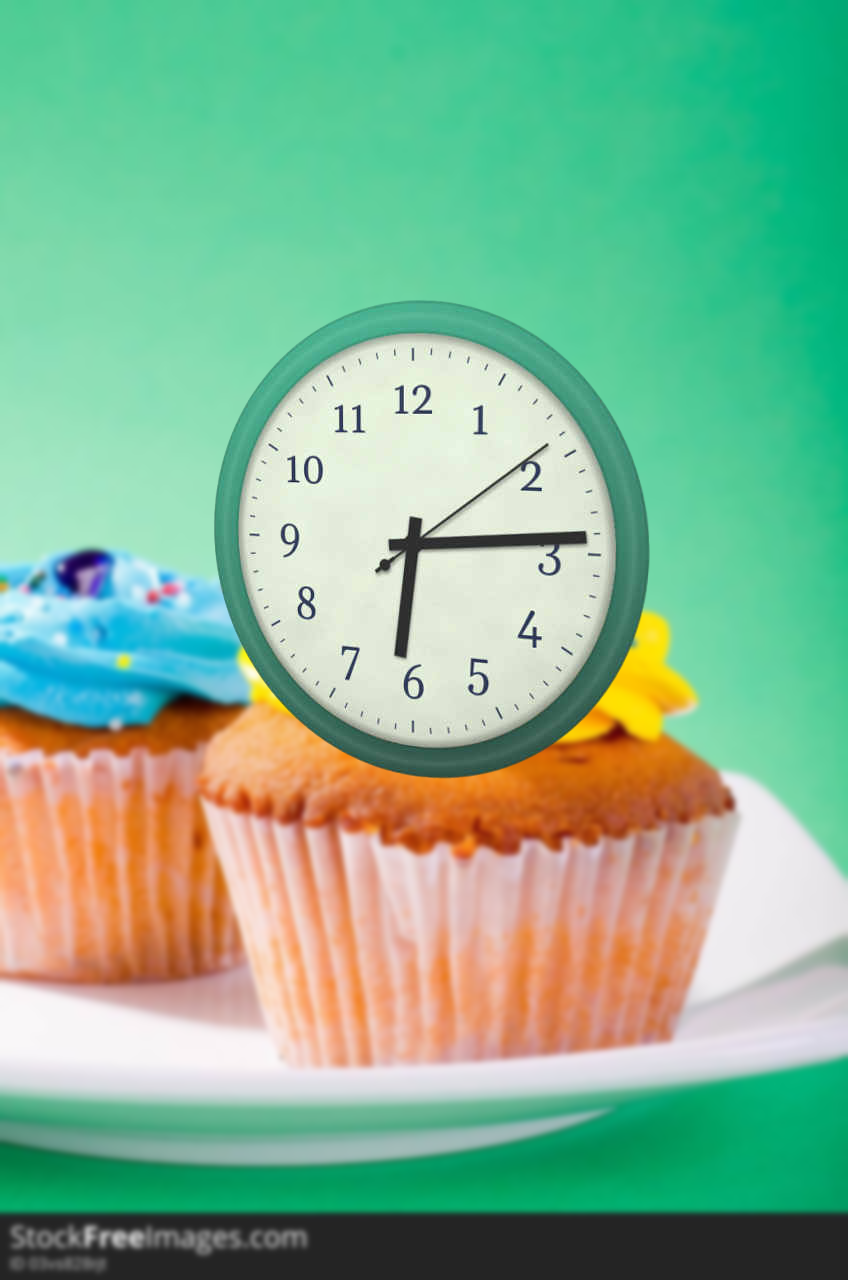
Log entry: **6:14:09**
